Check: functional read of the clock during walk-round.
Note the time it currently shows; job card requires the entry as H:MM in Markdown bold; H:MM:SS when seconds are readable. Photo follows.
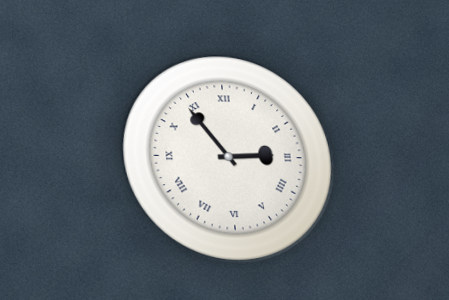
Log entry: **2:54**
